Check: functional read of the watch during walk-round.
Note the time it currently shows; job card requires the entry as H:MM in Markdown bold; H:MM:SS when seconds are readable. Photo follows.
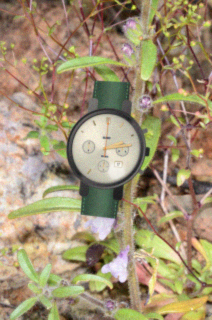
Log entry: **2:13**
